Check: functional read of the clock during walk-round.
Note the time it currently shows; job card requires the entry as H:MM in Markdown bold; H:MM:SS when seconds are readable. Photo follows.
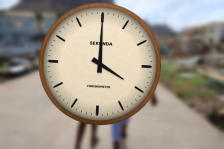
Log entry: **4:00**
